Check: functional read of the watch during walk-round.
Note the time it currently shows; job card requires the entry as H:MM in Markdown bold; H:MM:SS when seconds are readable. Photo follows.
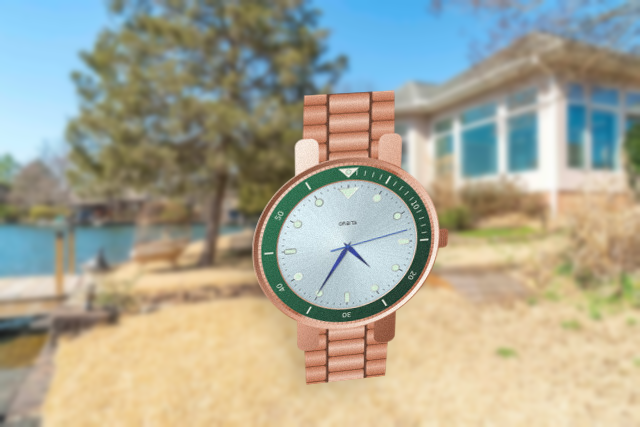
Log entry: **4:35:13**
